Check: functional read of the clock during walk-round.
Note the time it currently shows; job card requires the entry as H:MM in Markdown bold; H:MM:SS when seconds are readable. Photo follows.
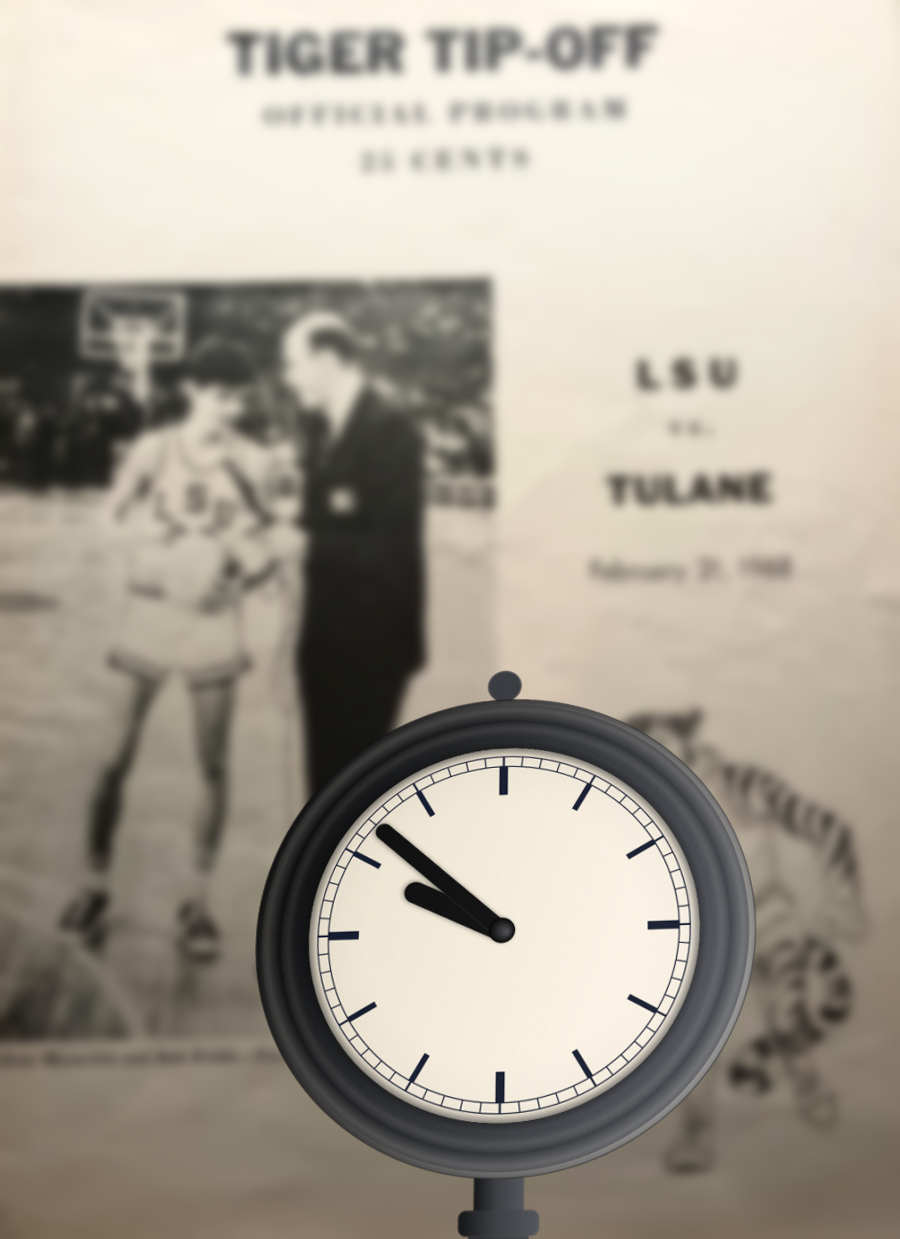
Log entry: **9:52**
